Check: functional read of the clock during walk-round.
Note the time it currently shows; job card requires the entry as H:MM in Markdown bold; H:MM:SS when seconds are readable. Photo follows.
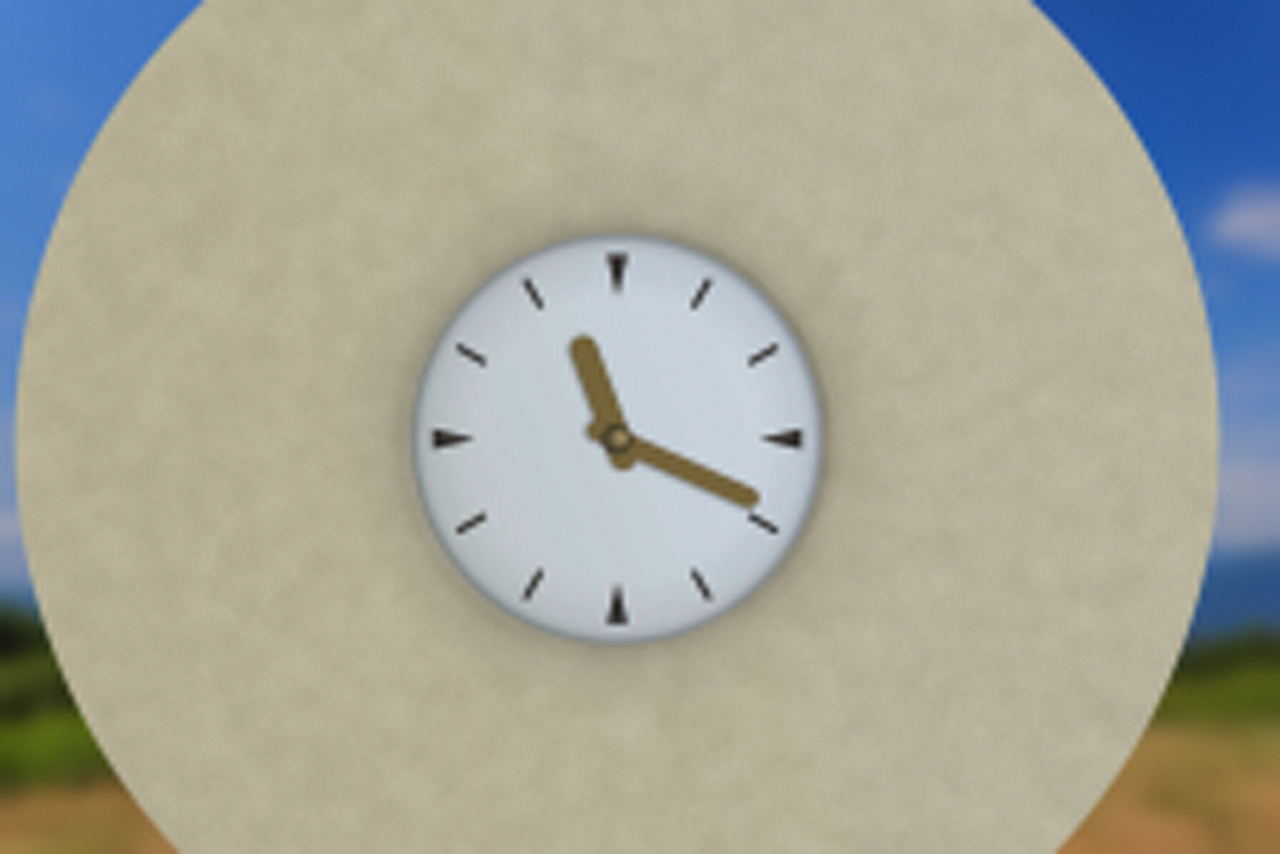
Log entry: **11:19**
